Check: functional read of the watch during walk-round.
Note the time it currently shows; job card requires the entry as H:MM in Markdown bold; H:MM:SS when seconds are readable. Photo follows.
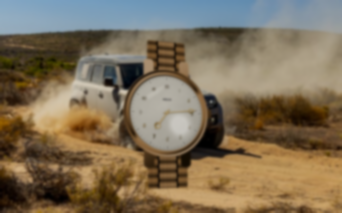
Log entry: **7:14**
